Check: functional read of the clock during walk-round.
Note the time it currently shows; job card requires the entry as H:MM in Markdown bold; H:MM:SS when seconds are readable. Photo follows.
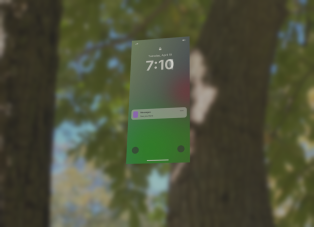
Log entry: **7:10**
